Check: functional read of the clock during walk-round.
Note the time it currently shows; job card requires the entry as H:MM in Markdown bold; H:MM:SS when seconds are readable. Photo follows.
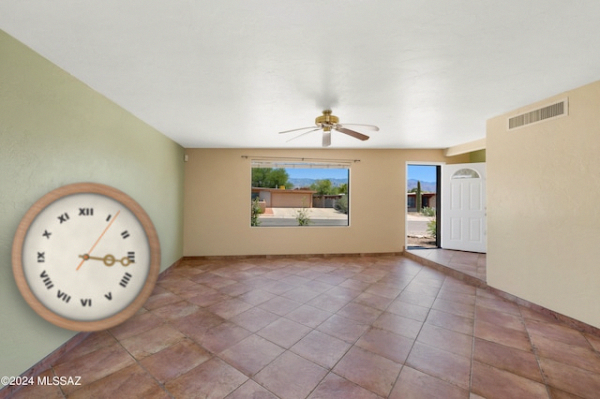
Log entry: **3:16:06**
